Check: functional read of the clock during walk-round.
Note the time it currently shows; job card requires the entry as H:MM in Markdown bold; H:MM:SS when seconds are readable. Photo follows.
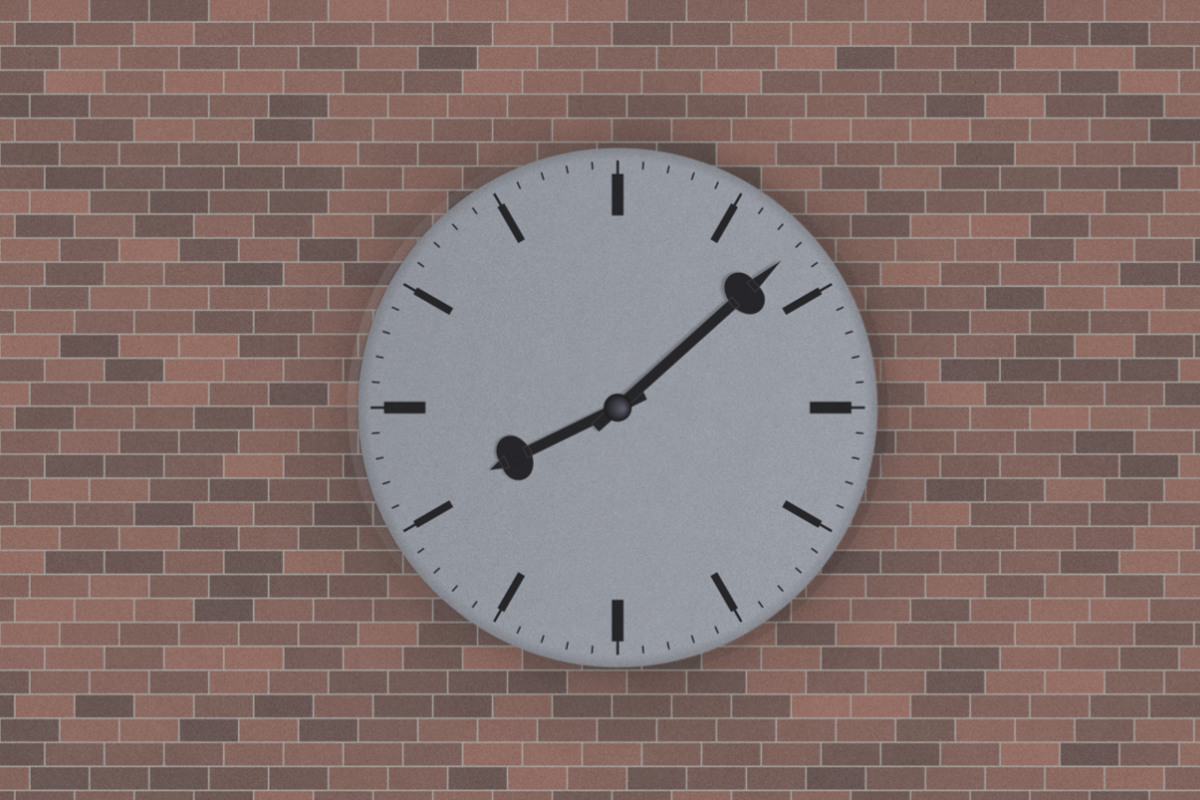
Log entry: **8:08**
